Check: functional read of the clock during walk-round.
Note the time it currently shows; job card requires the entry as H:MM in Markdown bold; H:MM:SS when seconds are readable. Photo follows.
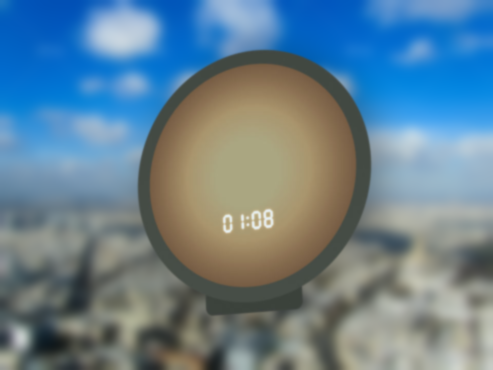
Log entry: **1:08**
